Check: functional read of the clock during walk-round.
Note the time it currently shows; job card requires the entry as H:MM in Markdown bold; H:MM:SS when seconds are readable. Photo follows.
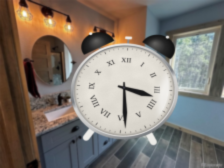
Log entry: **3:29**
